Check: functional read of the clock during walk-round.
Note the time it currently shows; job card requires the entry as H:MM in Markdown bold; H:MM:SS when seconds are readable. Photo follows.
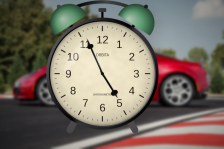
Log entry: **4:56**
